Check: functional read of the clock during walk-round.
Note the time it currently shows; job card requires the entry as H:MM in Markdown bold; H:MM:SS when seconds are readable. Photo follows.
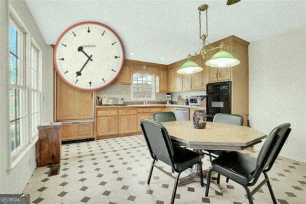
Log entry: **10:36**
